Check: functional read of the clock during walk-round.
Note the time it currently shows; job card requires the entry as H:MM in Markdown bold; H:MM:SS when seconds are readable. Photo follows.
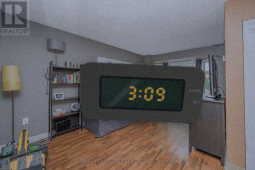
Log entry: **3:09**
